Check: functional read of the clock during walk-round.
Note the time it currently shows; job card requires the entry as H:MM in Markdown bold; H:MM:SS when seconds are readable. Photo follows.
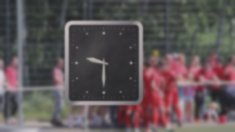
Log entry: **9:30**
